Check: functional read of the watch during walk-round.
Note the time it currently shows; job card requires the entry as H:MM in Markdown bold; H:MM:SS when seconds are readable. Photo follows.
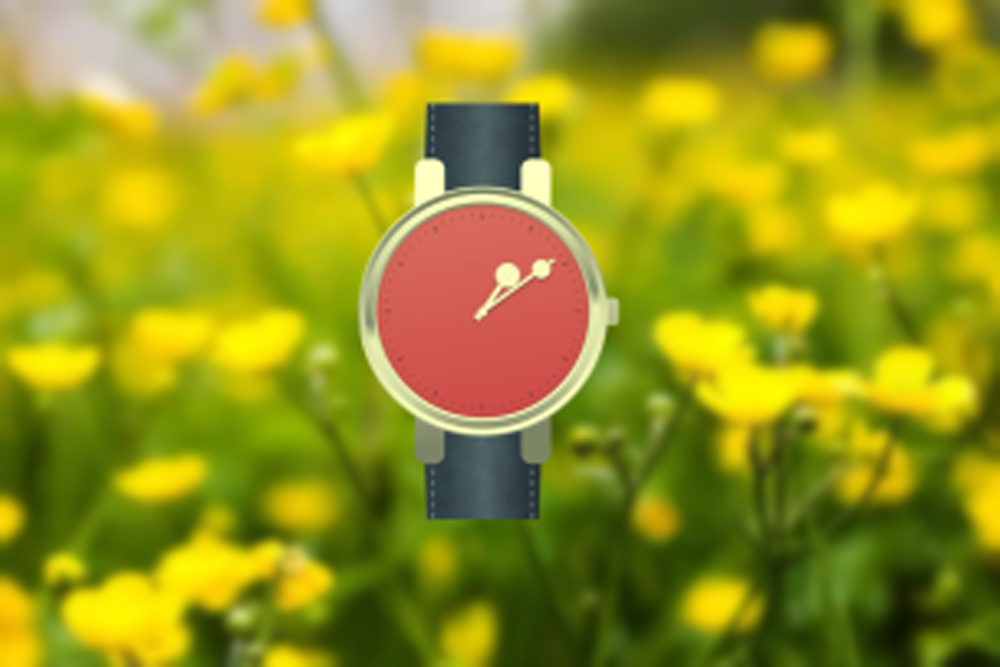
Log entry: **1:09**
